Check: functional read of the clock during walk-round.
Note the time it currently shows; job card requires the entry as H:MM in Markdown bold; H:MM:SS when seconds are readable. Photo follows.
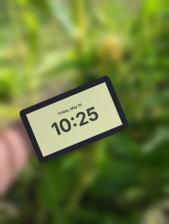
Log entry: **10:25**
